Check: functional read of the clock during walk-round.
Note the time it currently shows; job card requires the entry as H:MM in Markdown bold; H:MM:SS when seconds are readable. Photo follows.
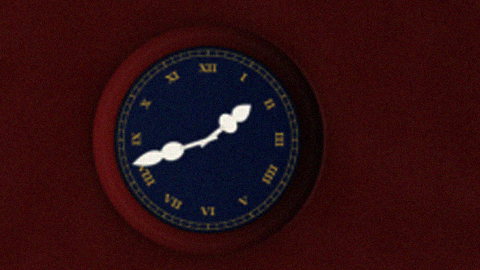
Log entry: **1:42**
